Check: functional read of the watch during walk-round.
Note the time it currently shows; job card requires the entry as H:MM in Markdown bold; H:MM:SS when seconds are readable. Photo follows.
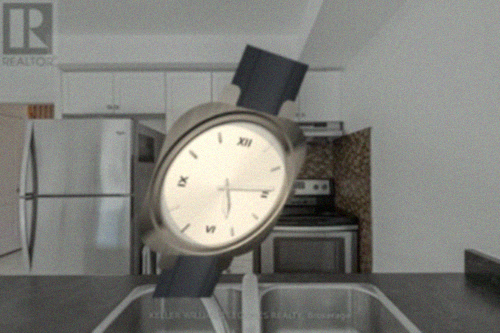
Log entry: **5:14**
